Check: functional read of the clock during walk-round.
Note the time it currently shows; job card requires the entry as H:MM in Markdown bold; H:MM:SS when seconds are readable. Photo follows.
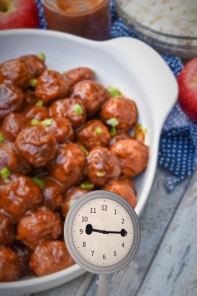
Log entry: **9:15**
